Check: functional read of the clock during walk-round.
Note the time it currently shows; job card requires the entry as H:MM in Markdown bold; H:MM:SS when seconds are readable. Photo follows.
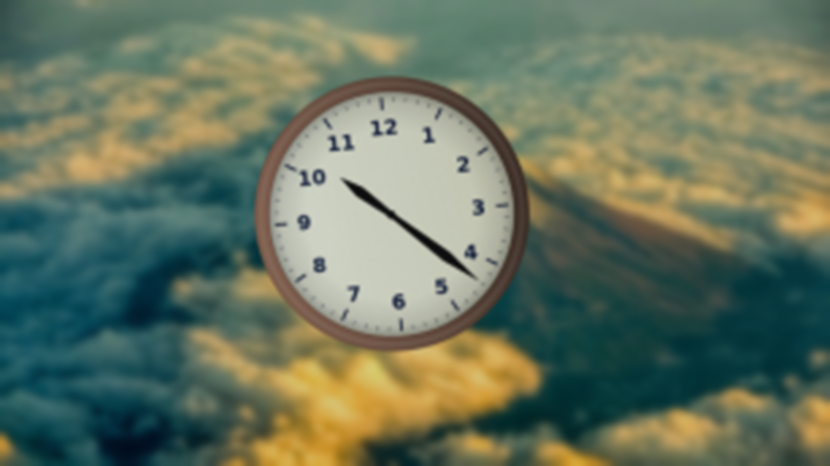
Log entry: **10:22**
